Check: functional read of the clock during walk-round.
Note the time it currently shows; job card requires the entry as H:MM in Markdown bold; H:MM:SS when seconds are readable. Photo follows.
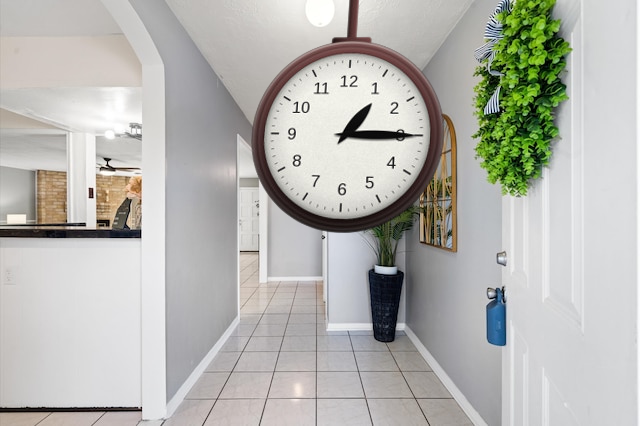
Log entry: **1:15**
